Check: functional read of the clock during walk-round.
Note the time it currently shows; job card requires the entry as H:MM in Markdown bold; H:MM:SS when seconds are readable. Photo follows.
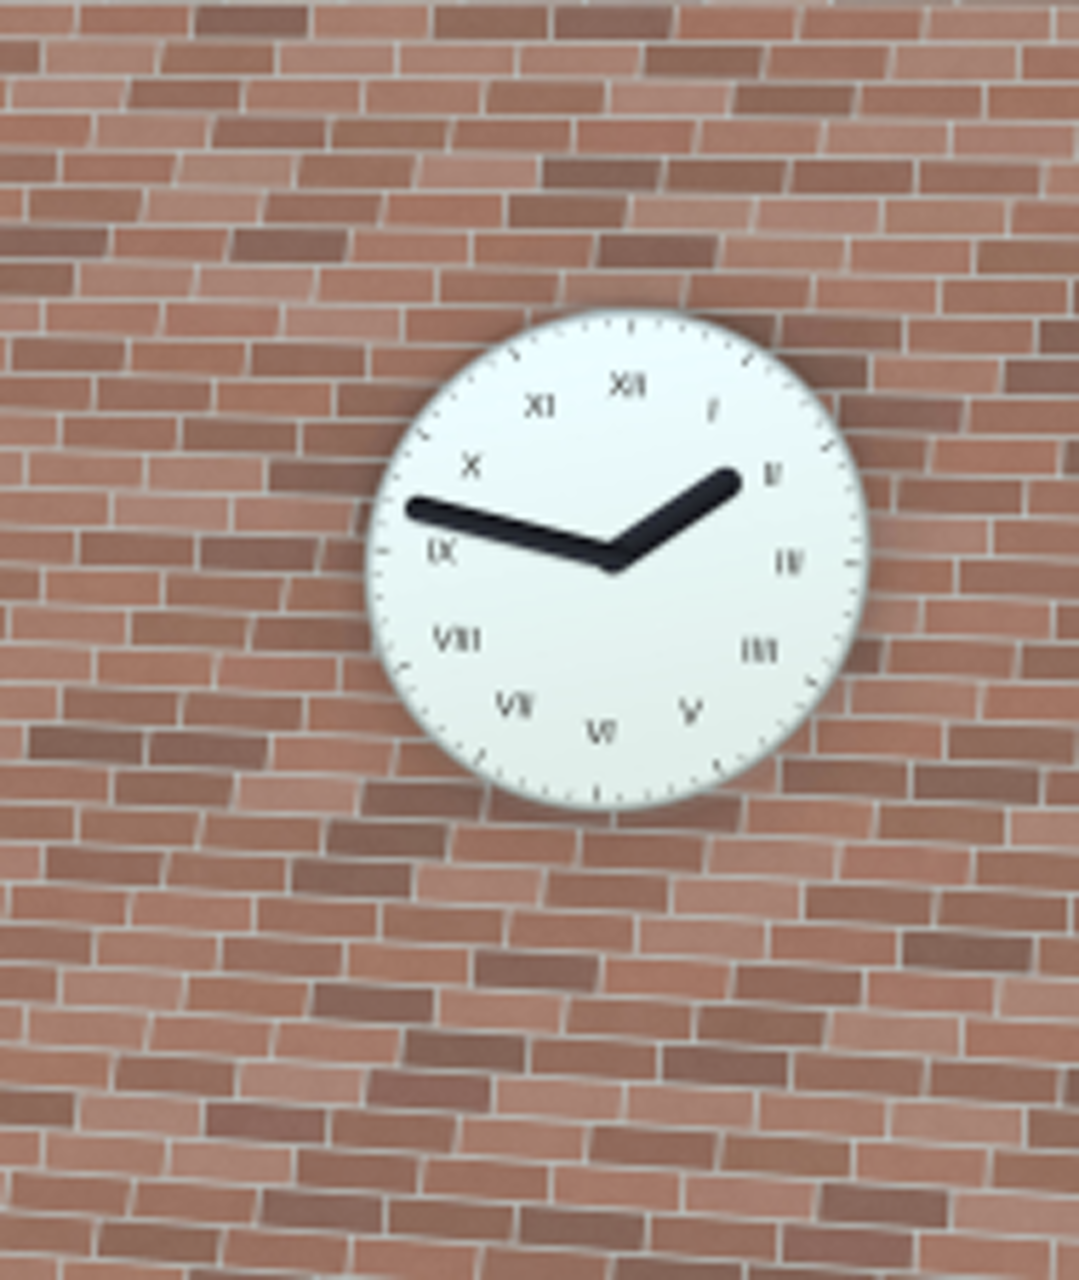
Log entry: **1:47**
